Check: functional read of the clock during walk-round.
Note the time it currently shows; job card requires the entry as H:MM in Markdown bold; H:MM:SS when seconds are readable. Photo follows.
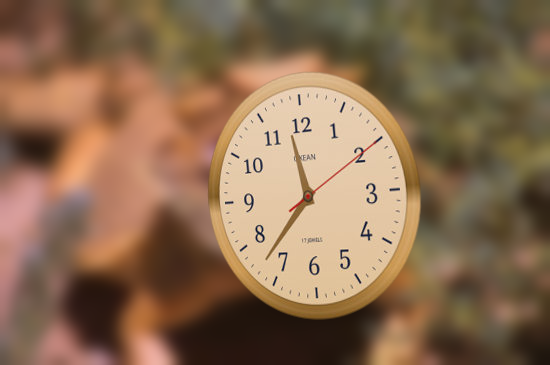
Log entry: **11:37:10**
